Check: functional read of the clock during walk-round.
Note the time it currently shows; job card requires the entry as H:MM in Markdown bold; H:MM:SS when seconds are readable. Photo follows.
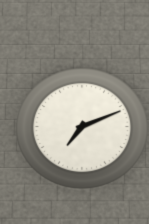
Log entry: **7:11**
